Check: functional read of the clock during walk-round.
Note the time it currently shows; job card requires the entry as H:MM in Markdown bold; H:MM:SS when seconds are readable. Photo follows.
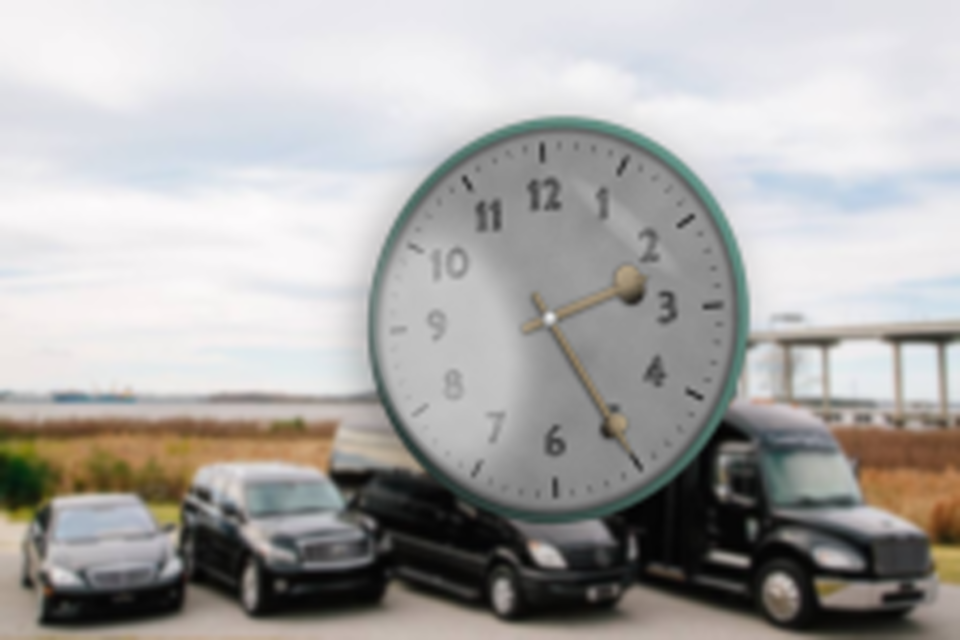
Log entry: **2:25**
